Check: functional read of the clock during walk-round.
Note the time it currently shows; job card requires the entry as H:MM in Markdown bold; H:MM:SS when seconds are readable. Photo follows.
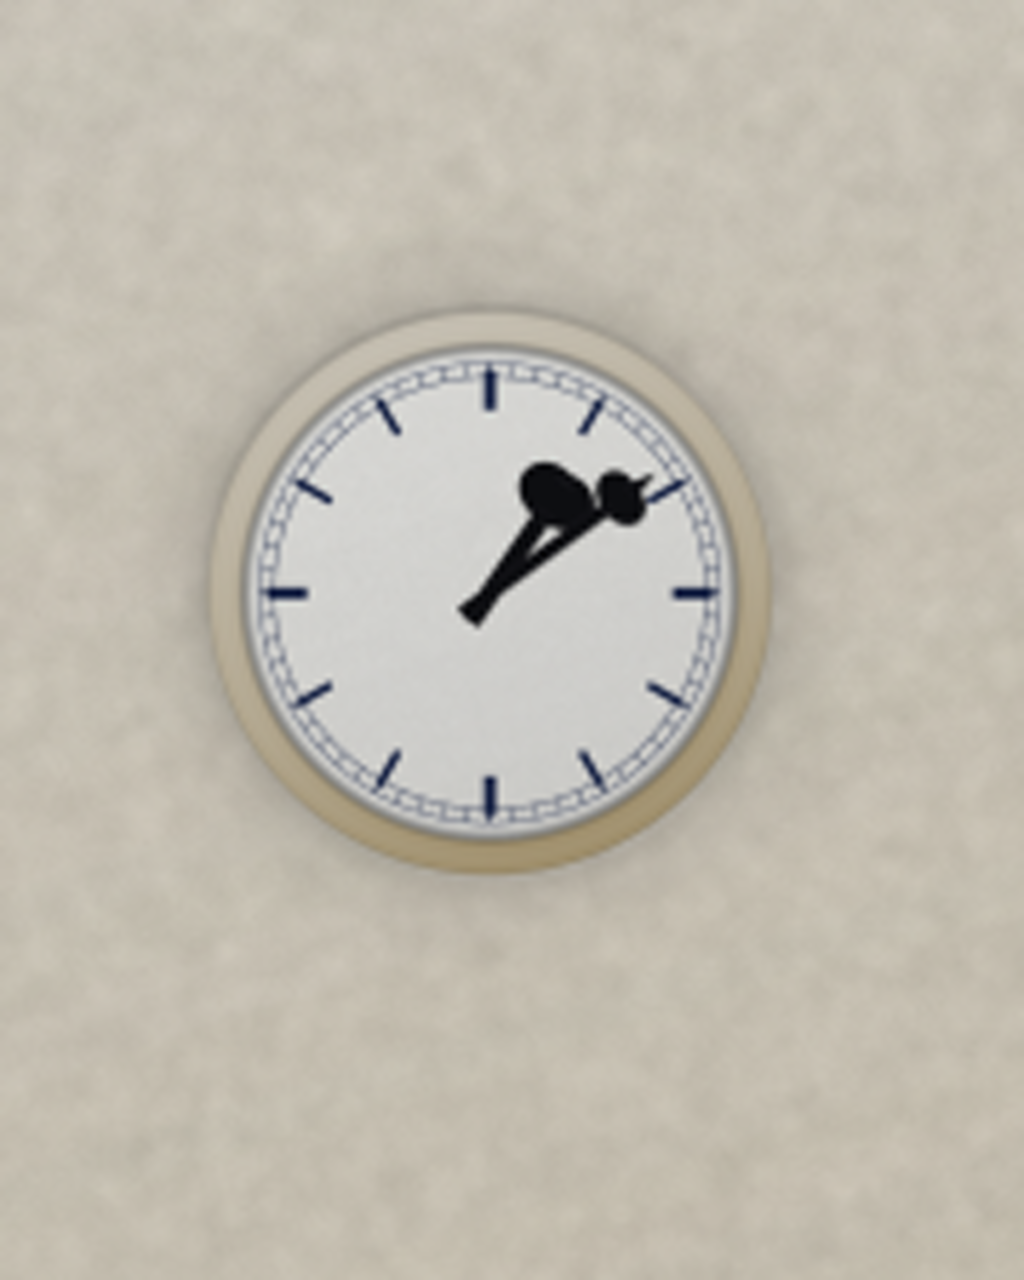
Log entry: **1:09**
